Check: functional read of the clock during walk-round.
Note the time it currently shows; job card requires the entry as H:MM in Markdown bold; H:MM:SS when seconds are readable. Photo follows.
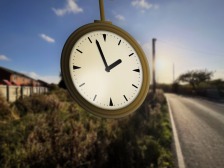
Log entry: **1:57**
